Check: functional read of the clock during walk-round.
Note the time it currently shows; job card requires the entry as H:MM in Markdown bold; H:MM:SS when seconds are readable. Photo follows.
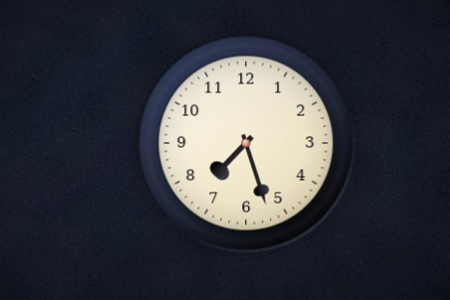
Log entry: **7:27**
